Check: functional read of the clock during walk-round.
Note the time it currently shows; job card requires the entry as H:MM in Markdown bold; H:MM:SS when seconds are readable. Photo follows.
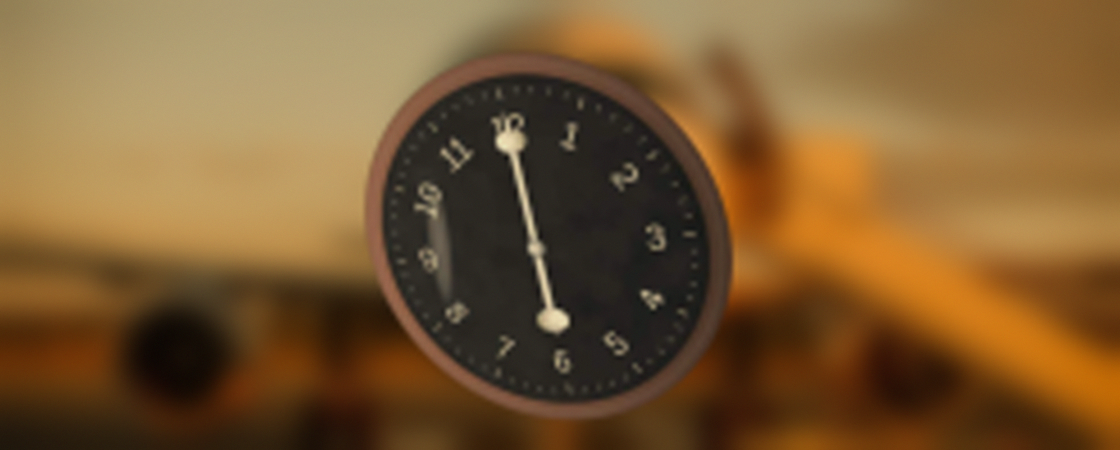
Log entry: **6:00**
